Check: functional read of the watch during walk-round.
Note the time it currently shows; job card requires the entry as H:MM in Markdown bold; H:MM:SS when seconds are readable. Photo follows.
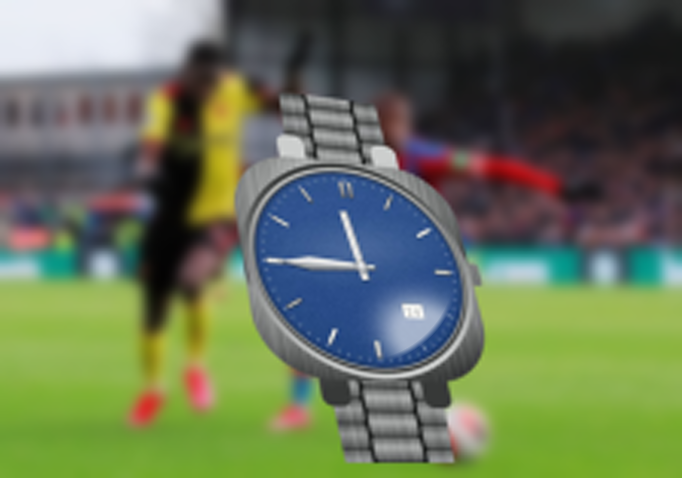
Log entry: **11:45**
